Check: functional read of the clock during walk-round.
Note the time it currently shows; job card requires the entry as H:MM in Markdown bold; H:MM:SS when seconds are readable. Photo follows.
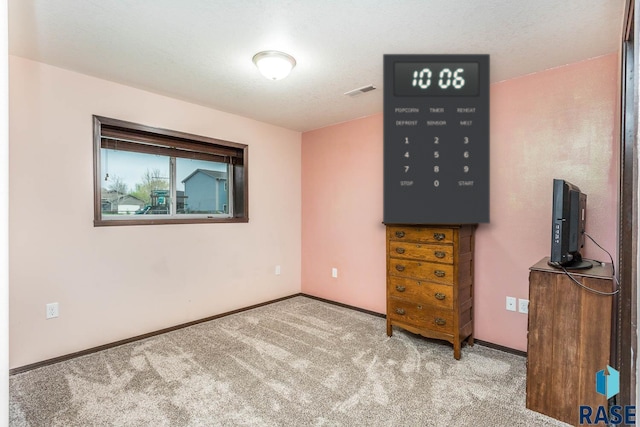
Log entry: **10:06**
